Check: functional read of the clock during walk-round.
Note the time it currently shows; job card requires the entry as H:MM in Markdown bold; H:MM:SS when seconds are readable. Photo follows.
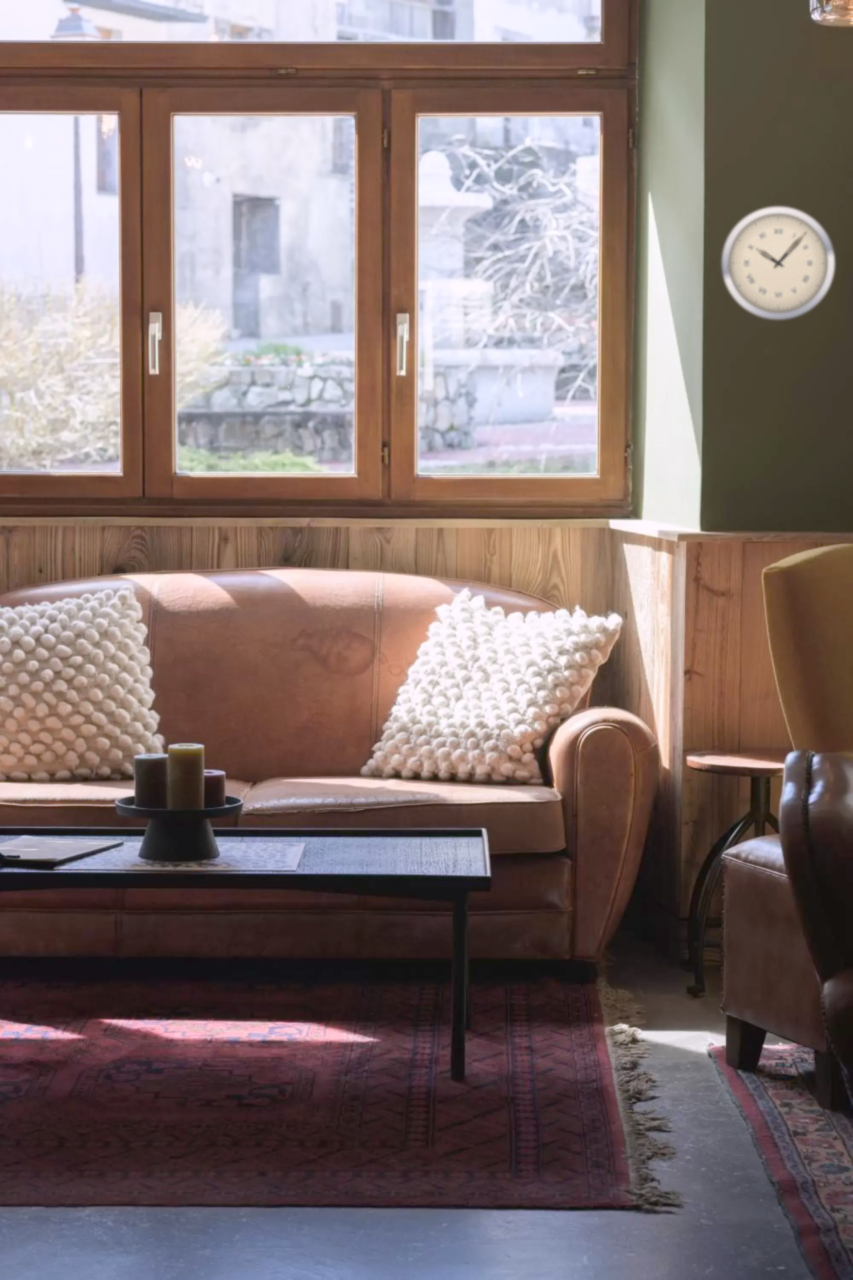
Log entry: **10:07**
